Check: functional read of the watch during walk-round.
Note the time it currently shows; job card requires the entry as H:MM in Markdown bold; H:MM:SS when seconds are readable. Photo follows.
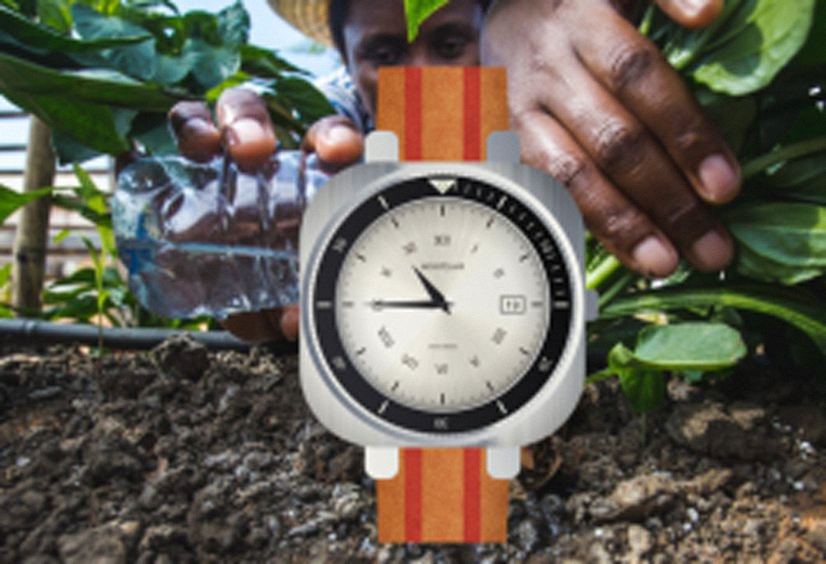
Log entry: **10:45**
